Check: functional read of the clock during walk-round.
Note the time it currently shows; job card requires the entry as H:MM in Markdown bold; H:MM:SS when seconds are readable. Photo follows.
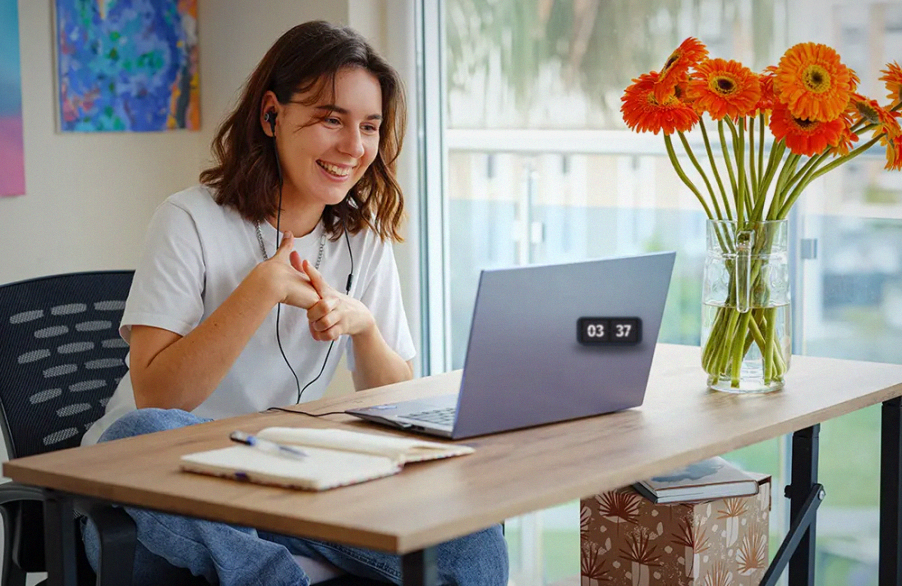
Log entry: **3:37**
